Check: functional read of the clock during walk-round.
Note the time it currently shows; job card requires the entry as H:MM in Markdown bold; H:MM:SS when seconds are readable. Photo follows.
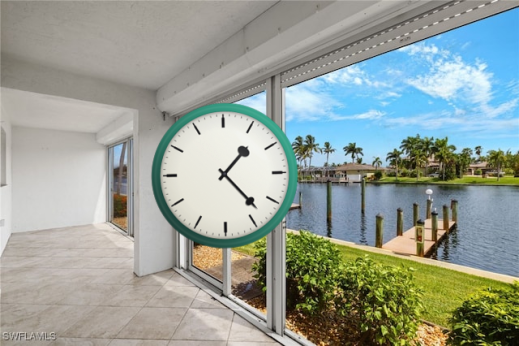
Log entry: **1:23**
